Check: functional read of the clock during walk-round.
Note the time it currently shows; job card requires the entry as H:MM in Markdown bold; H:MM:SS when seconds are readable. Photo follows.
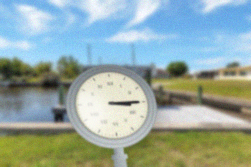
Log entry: **3:15**
